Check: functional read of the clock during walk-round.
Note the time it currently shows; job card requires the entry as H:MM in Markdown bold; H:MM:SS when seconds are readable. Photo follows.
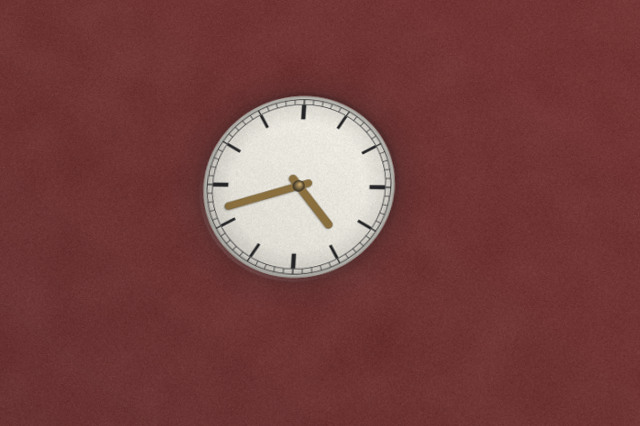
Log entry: **4:42**
